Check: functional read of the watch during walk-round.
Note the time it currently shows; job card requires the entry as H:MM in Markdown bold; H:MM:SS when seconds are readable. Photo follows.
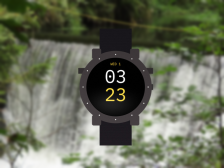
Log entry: **3:23**
